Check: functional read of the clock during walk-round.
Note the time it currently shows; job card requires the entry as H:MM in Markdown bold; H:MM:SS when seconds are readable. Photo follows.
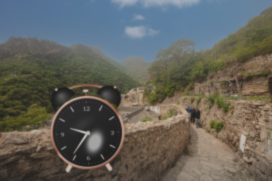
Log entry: **9:36**
